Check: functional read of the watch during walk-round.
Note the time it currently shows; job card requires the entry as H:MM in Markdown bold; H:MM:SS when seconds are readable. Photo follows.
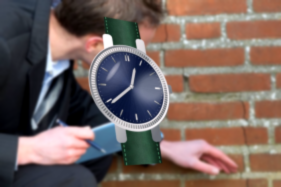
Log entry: **12:39**
